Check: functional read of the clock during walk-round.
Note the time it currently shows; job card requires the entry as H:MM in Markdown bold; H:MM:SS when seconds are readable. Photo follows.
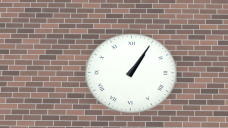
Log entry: **1:05**
